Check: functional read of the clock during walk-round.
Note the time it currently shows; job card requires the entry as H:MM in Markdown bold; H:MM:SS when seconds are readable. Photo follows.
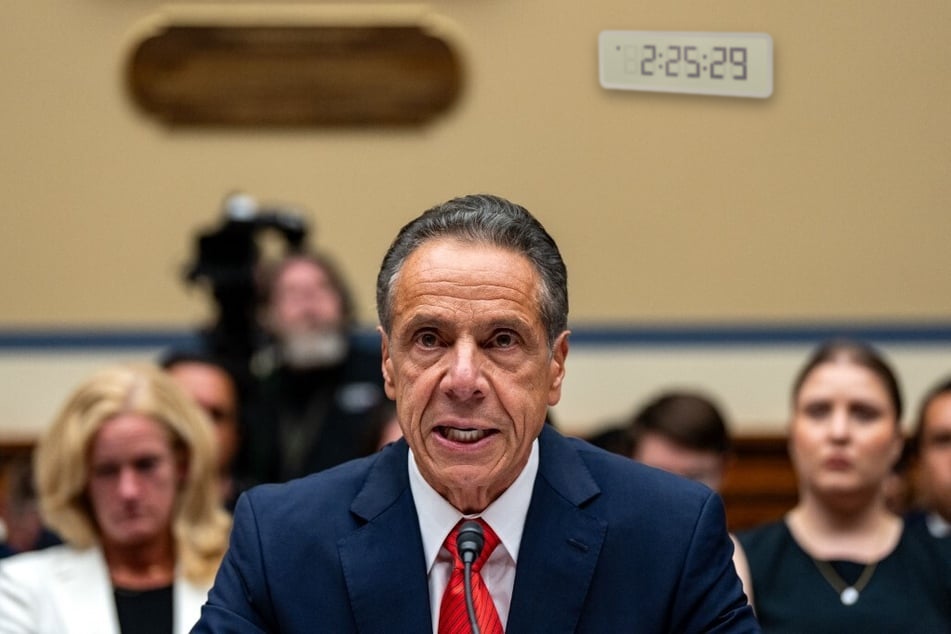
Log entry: **2:25:29**
